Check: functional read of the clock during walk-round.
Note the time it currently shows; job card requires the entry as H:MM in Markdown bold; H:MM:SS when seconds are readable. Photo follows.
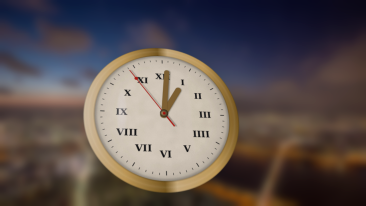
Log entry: **1:00:54**
